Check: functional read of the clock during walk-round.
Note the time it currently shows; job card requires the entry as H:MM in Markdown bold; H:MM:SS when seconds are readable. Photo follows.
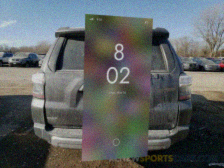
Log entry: **8:02**
